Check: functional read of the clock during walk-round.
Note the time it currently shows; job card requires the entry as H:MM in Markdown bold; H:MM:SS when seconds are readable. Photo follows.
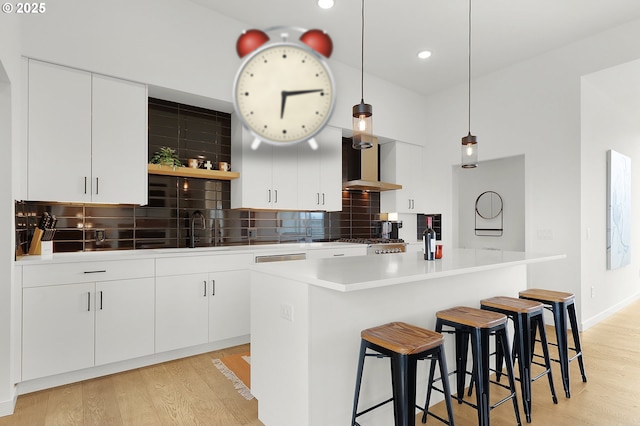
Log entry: **6:14**
